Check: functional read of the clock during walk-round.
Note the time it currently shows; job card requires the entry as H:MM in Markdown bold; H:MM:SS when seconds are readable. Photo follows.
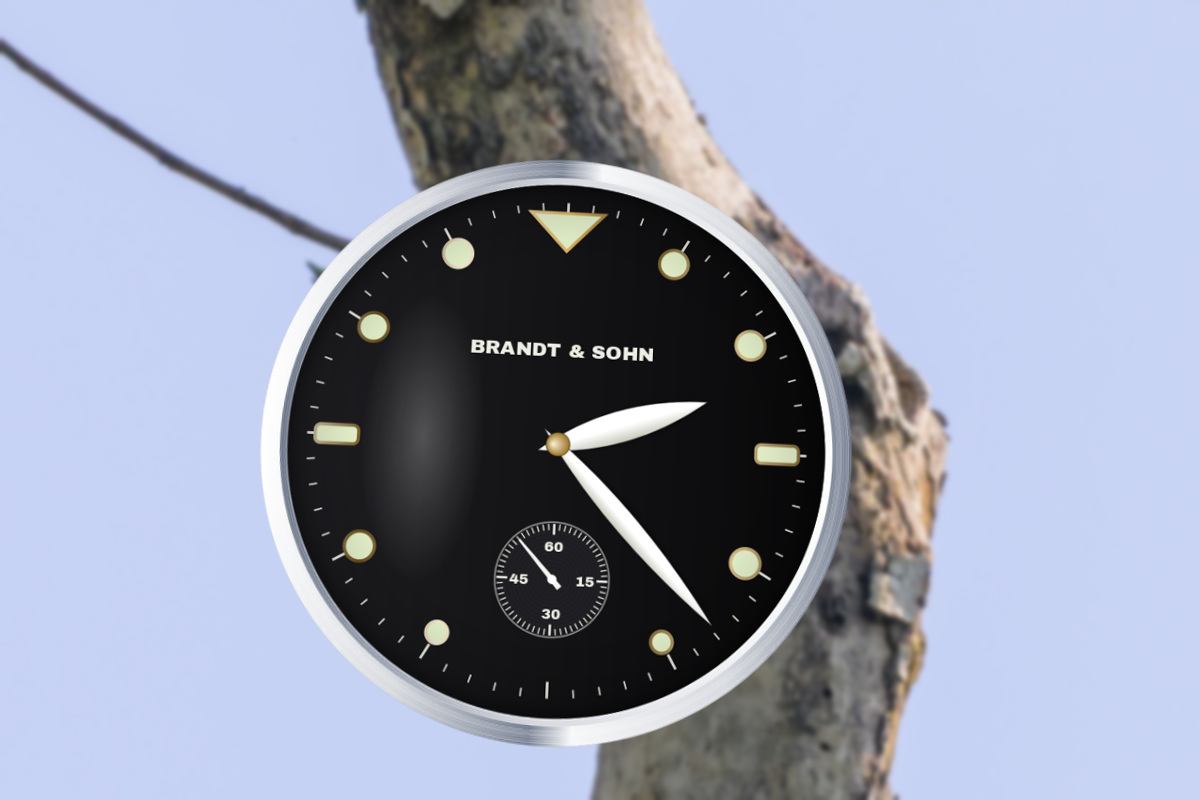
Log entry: **2:22:53**
